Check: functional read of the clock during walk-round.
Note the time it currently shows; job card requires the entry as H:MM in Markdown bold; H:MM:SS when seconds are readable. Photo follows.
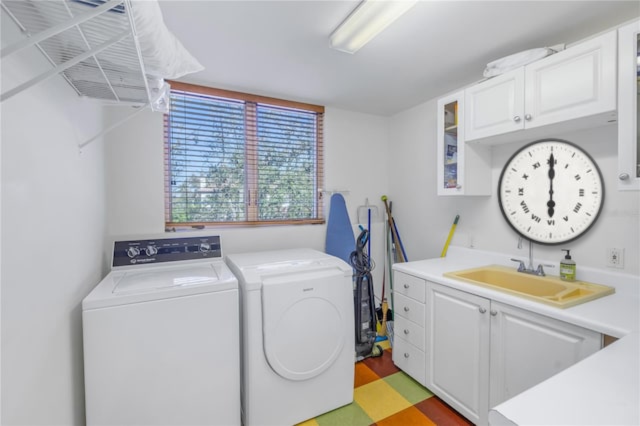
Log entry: **6:00**
